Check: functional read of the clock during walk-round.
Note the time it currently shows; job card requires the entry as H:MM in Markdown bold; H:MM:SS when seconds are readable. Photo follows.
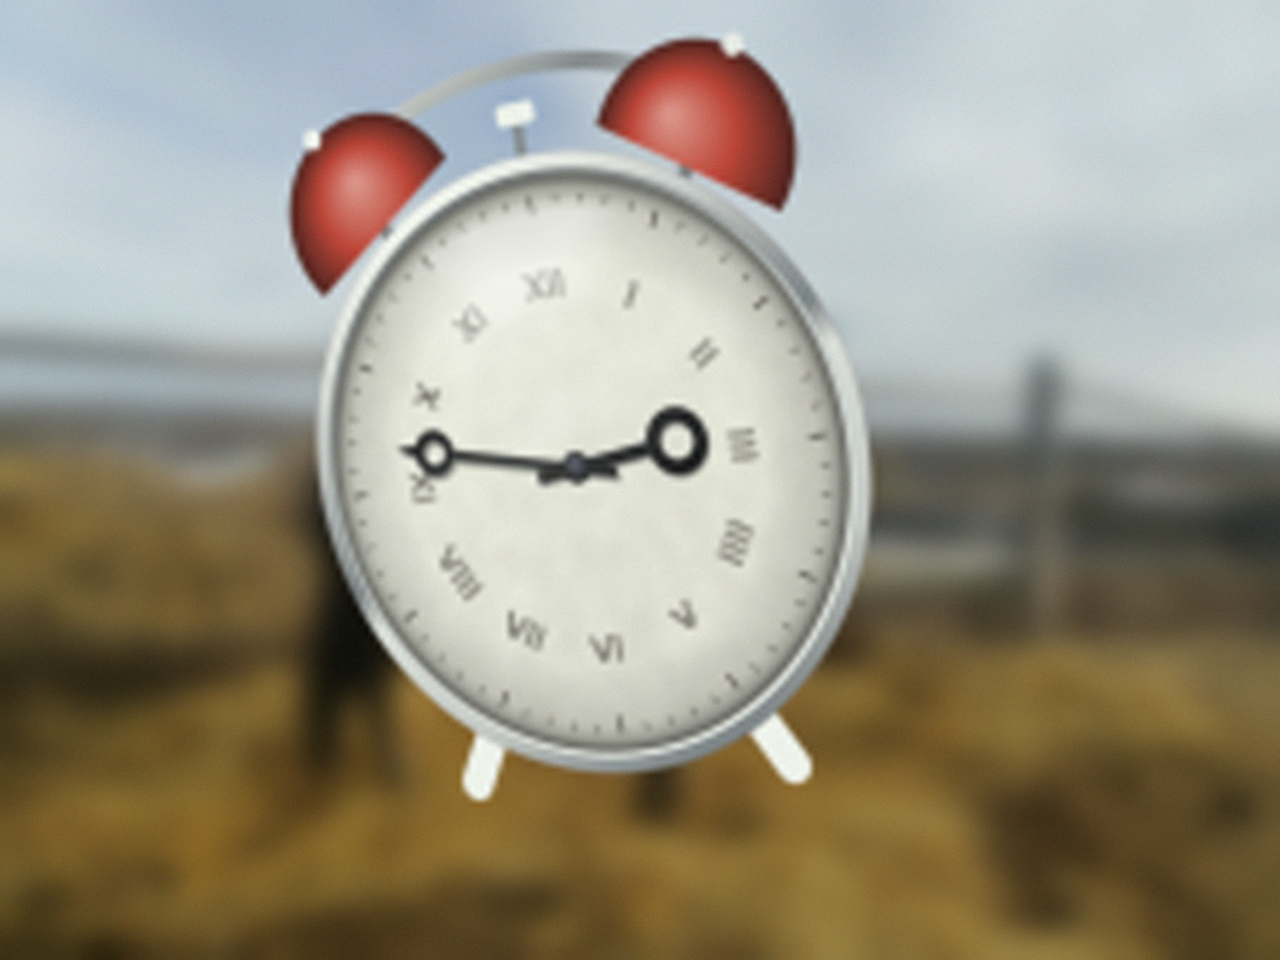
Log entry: **2:47**
